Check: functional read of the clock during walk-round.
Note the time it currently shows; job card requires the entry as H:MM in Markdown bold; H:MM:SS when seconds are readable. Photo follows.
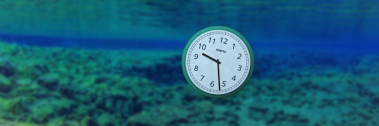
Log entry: **9:27**
